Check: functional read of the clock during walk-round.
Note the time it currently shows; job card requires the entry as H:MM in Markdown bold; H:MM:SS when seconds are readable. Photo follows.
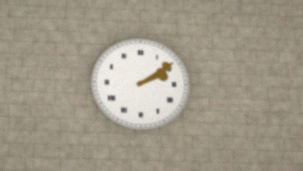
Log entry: **2:09**
